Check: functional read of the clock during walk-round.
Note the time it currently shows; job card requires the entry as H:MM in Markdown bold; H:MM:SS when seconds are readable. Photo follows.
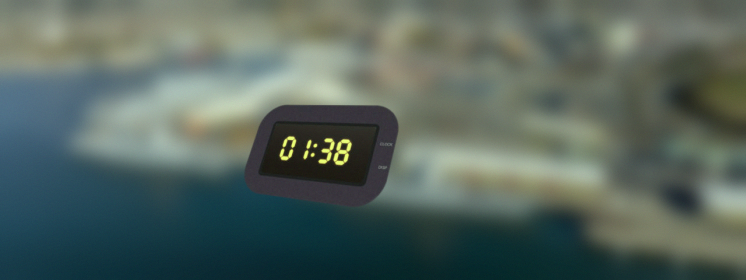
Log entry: **1:38**
